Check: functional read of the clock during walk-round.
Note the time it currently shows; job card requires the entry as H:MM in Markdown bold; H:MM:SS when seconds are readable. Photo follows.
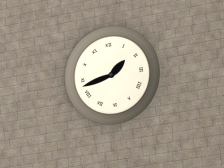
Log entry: **1:43**
